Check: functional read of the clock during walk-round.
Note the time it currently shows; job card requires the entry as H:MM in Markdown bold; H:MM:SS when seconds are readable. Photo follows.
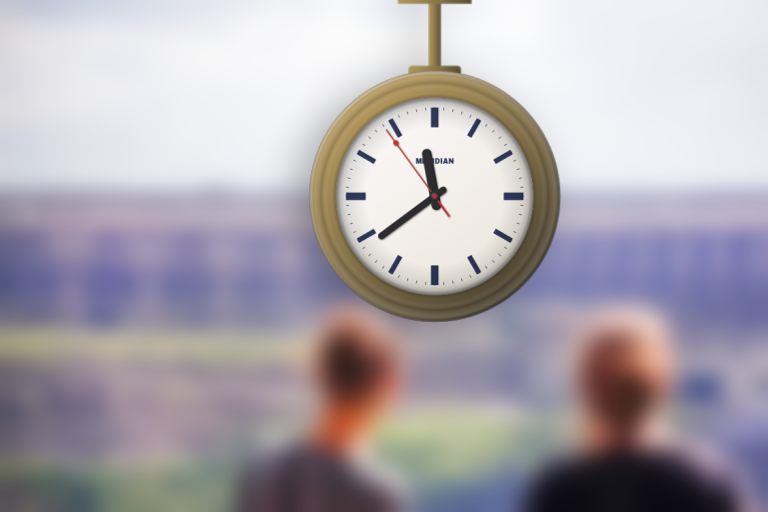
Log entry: **11:38:54**
